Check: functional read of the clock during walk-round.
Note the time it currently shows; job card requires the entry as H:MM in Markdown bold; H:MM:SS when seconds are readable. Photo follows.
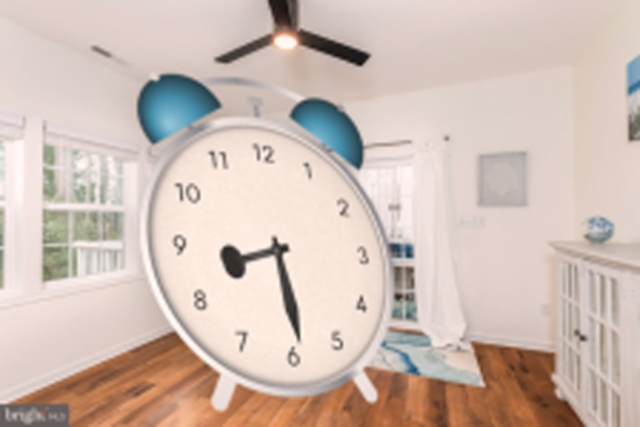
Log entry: **8:29**
